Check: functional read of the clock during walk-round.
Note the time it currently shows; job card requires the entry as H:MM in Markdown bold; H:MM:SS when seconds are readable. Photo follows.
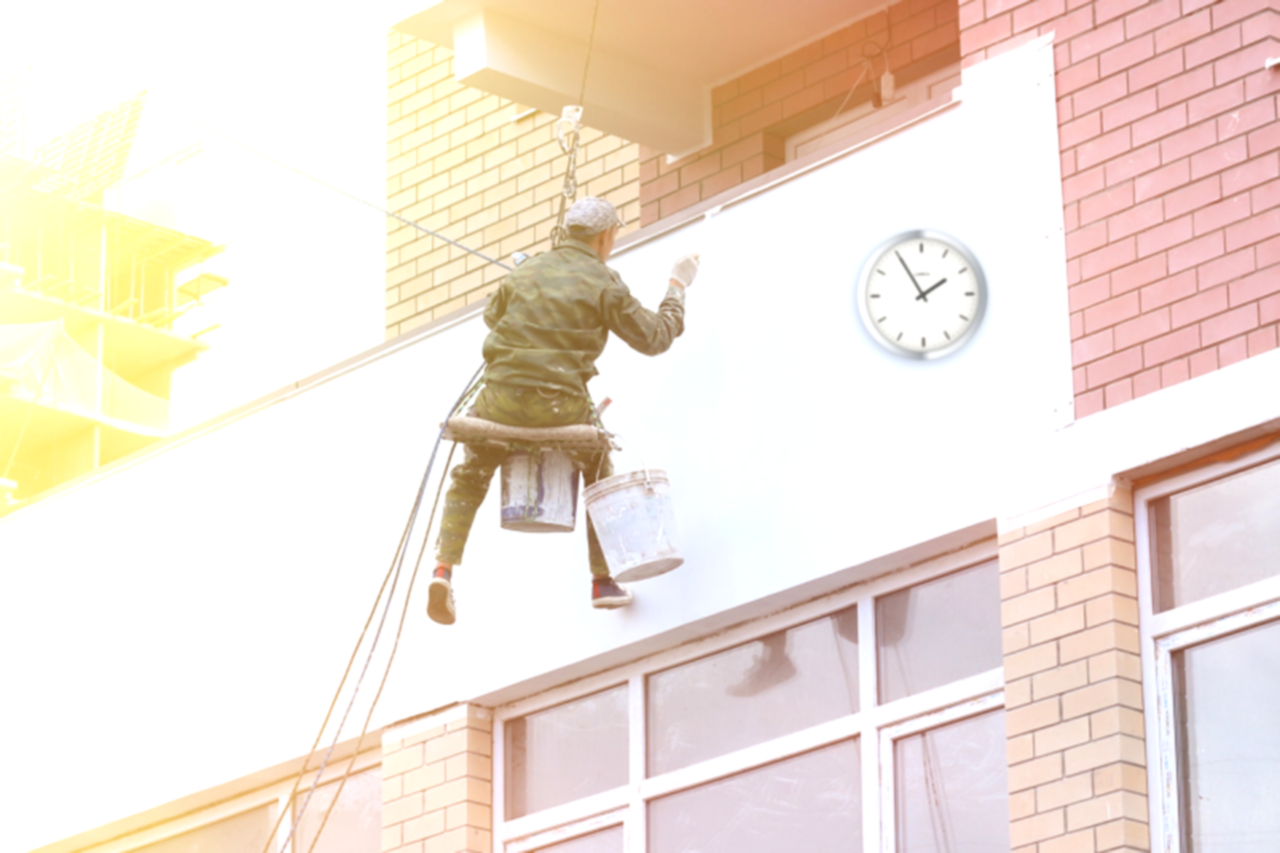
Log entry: **1:55**
